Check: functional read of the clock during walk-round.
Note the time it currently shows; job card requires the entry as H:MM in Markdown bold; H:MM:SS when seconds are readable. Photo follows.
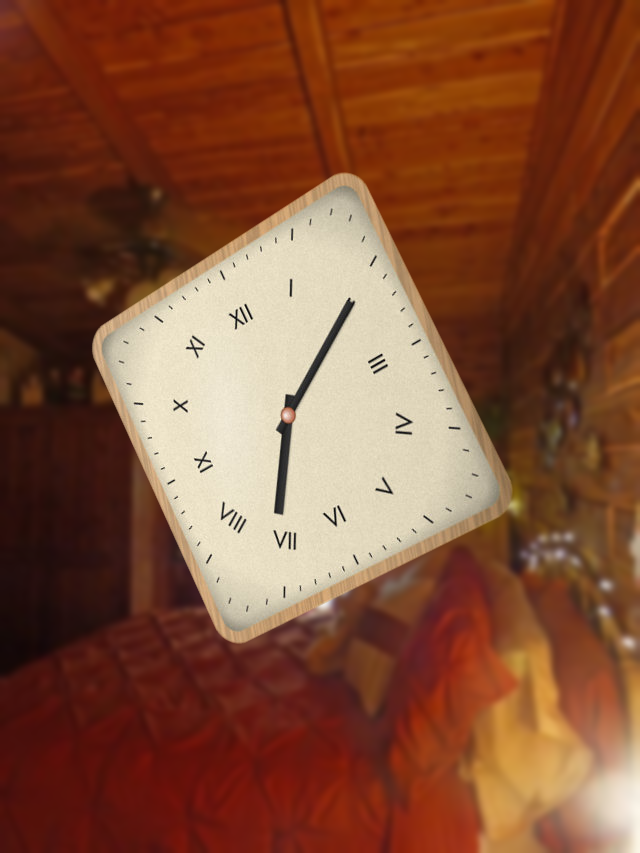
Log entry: **7:10**
